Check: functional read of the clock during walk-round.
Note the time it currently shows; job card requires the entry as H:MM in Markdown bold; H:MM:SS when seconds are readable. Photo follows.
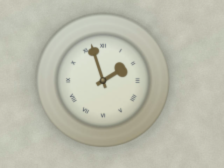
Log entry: **1:57**
